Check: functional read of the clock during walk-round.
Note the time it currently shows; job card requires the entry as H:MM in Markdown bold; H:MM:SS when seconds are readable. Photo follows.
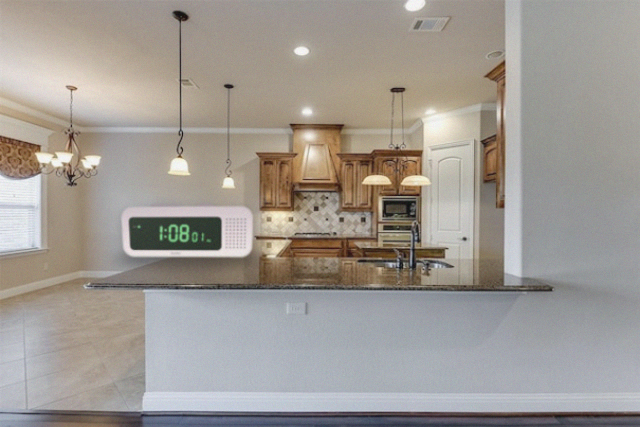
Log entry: **1:08:01**
